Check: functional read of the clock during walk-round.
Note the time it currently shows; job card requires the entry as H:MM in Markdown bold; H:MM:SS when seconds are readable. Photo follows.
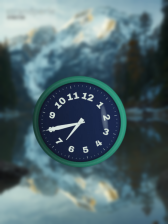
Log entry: **6:40**
